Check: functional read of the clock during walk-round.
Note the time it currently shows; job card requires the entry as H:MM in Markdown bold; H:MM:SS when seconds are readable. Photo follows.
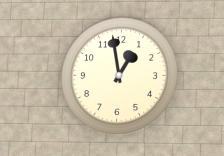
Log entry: **12:58**
